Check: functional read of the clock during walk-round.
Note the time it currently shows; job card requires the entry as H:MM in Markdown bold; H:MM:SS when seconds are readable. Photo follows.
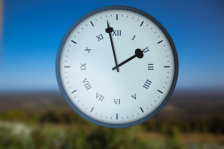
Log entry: **1:58**
